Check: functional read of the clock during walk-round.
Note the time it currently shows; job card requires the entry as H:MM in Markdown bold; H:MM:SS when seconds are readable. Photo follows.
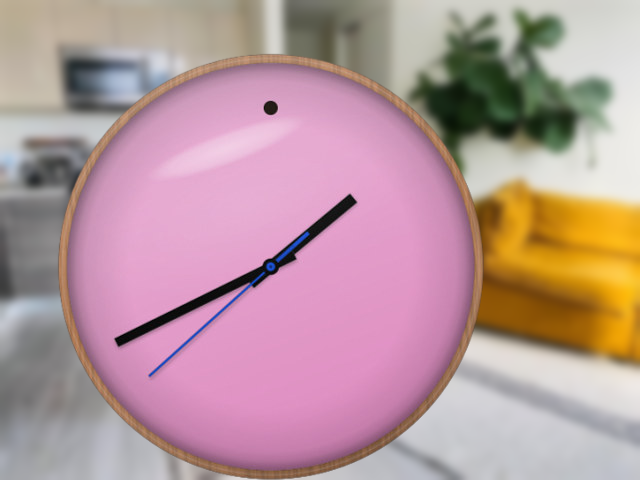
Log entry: **1:40:38**
